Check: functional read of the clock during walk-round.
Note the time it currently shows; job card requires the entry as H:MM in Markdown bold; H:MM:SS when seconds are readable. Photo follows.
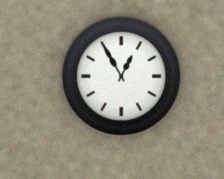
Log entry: **12:55**
